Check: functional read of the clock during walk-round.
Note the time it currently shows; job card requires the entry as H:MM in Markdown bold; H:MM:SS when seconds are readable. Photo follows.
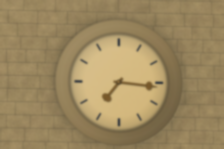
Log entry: **7:16**
